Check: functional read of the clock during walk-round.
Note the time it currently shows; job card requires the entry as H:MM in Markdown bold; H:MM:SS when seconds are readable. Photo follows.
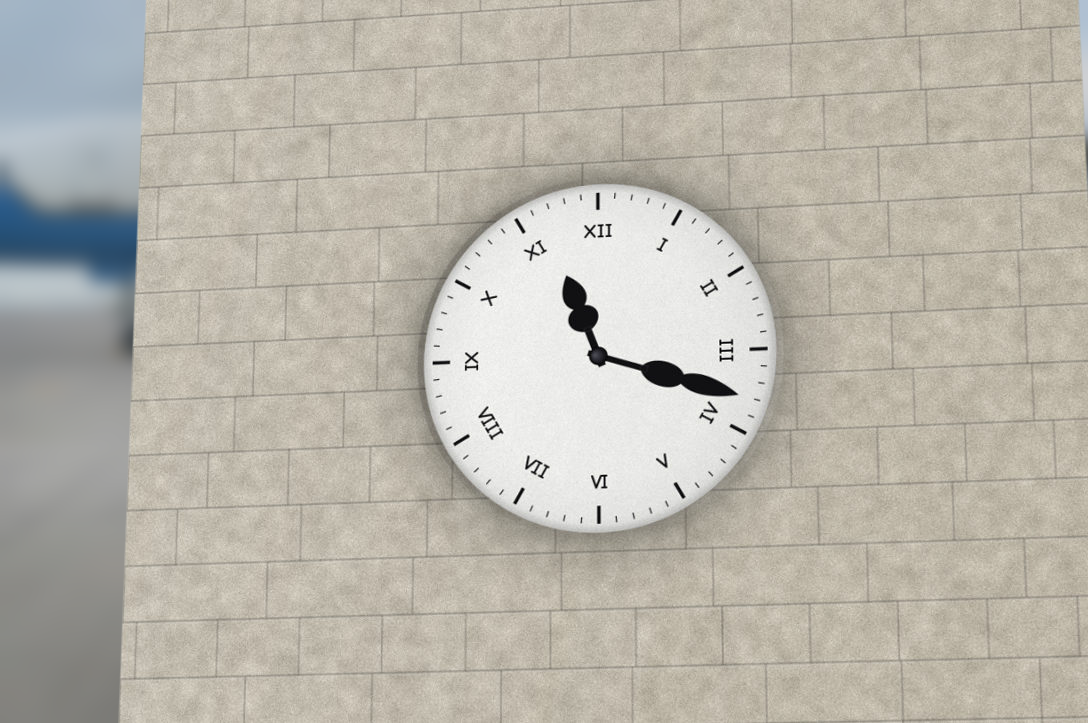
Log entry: **11:18**
